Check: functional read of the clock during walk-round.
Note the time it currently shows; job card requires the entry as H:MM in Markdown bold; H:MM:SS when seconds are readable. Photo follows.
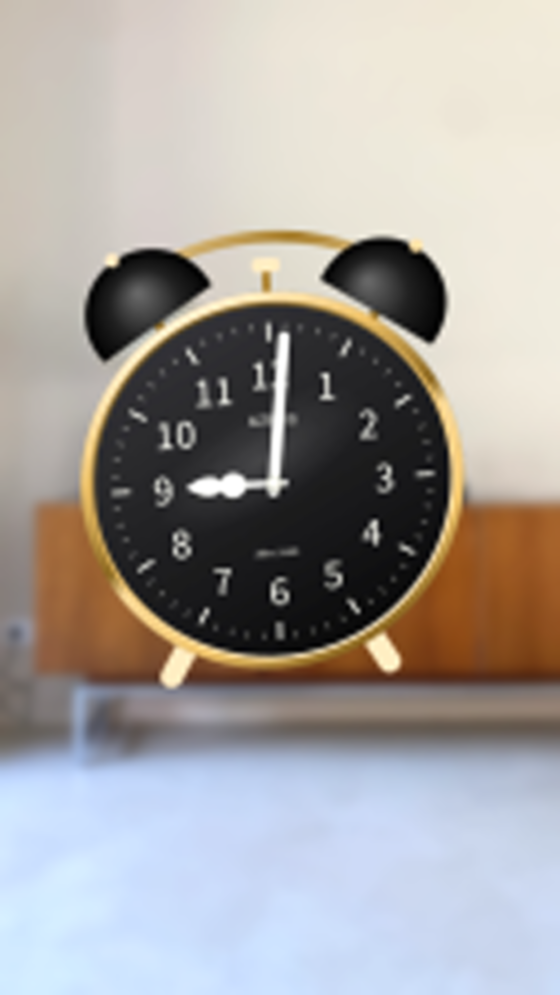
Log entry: **9:01**
